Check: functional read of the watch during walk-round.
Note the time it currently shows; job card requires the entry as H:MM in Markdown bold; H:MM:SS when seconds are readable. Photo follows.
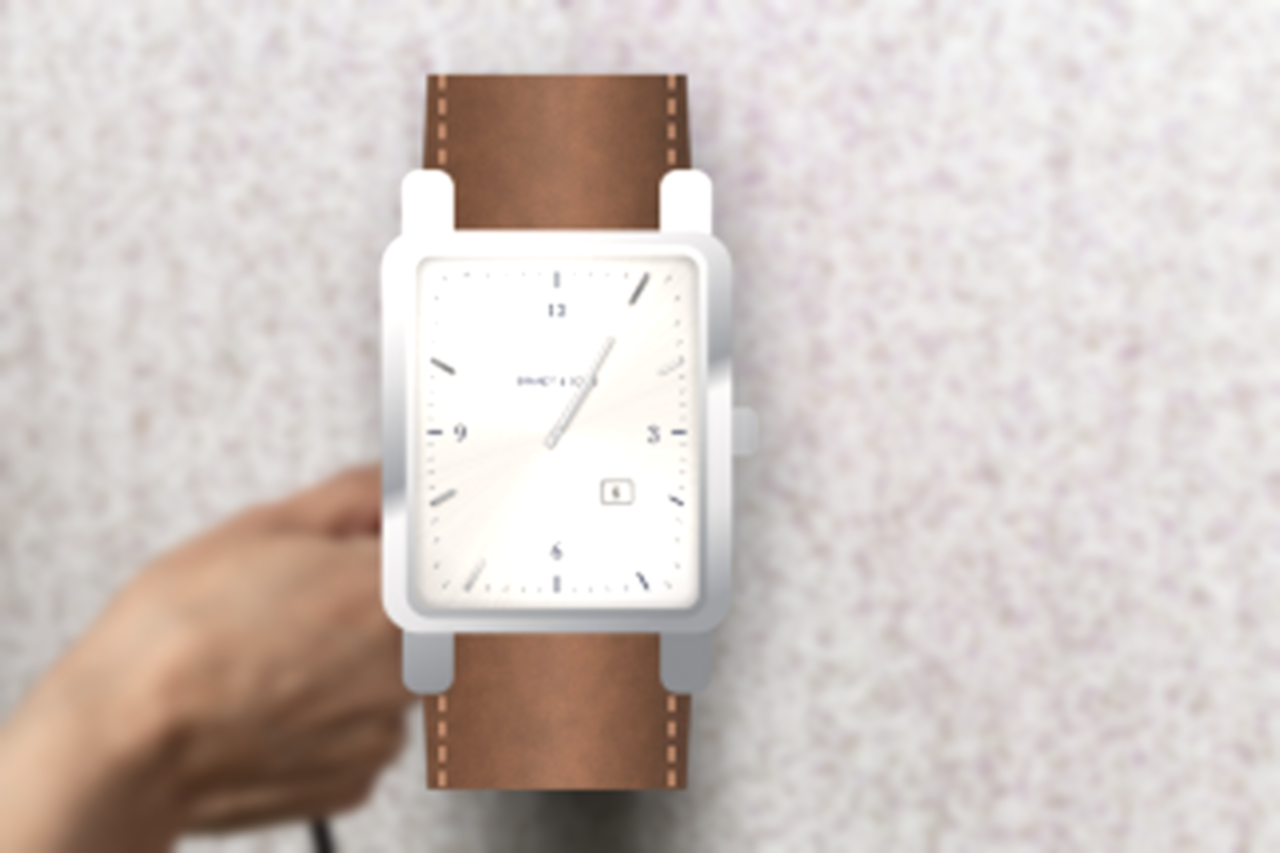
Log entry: **1:05**
